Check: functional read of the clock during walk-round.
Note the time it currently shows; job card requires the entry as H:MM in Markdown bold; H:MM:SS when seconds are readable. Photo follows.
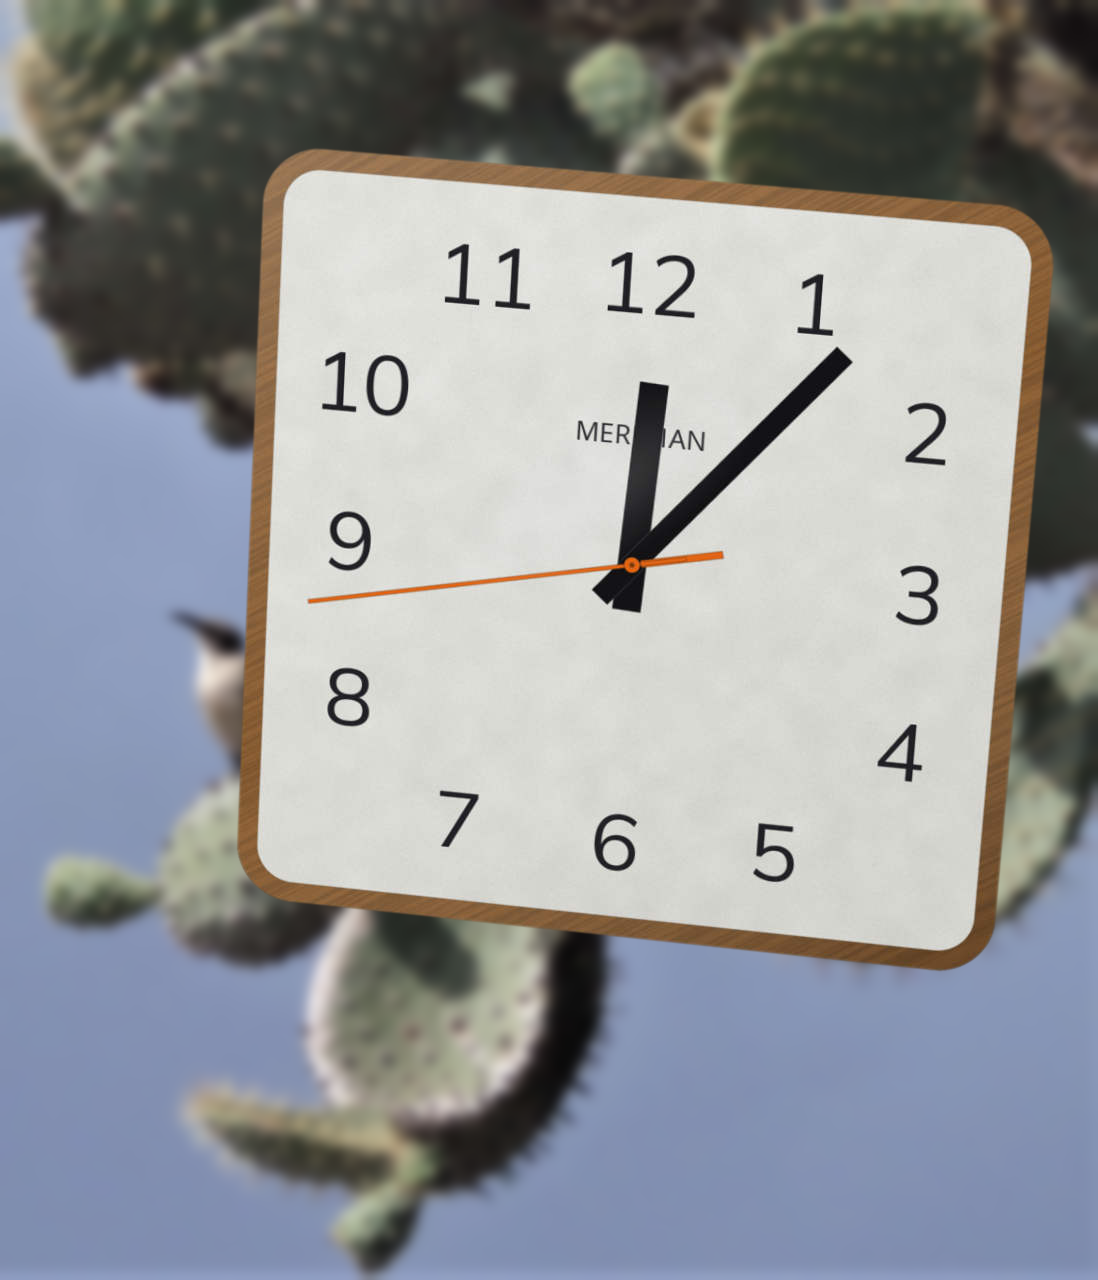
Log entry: **12:06:43**
